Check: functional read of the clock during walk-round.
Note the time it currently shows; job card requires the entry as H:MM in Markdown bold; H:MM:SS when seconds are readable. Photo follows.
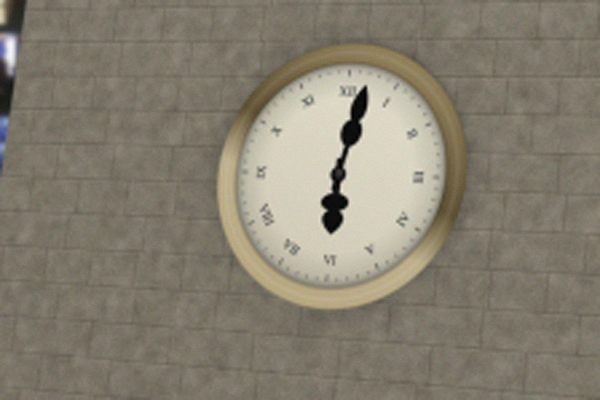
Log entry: **6:02**
